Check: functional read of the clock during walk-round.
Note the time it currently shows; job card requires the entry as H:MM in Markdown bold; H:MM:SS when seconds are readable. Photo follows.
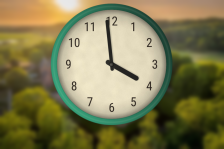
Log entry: **3:59**
